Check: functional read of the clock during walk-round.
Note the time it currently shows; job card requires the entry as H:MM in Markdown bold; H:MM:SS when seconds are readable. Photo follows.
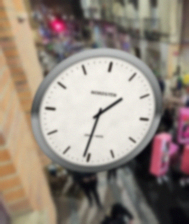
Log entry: **1:31**
